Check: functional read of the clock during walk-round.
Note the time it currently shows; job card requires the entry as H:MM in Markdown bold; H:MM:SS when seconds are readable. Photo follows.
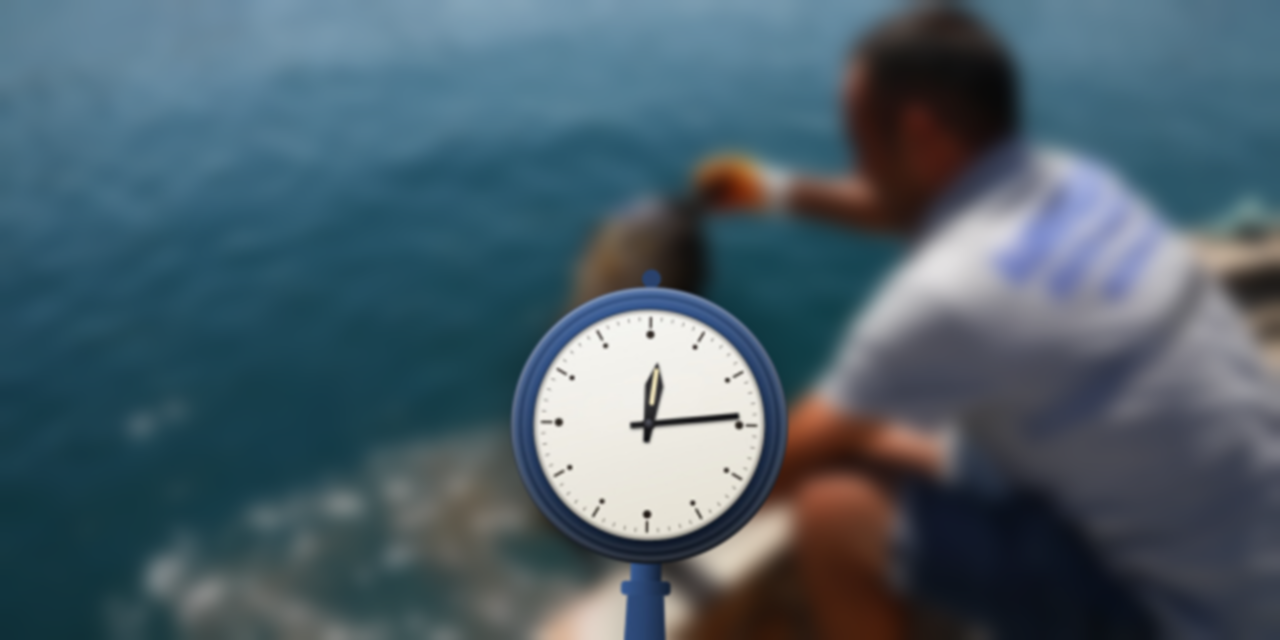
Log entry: **12:14**
